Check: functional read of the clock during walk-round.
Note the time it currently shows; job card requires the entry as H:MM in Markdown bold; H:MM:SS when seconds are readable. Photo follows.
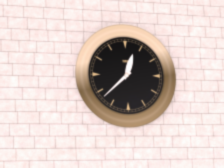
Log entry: **12:38**
